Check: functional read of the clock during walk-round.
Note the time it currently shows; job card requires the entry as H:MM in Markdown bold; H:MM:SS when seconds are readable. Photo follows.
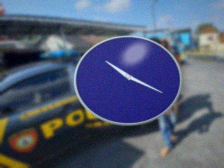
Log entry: **10:20**
